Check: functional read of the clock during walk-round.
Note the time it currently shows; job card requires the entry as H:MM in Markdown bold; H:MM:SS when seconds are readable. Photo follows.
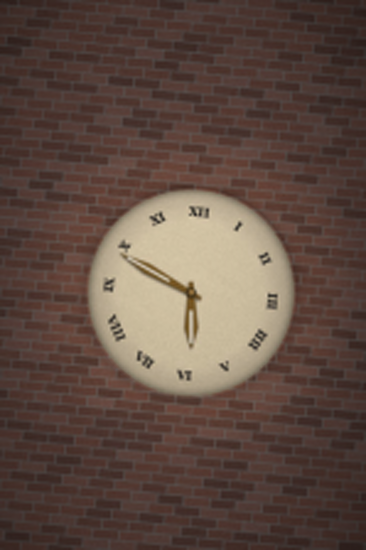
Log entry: **5:49**
